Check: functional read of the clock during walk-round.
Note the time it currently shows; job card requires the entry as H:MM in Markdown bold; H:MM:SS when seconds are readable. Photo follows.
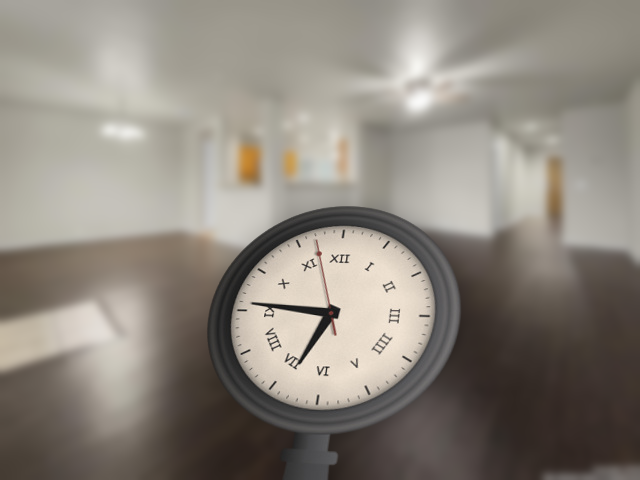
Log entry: **6:45:57**
